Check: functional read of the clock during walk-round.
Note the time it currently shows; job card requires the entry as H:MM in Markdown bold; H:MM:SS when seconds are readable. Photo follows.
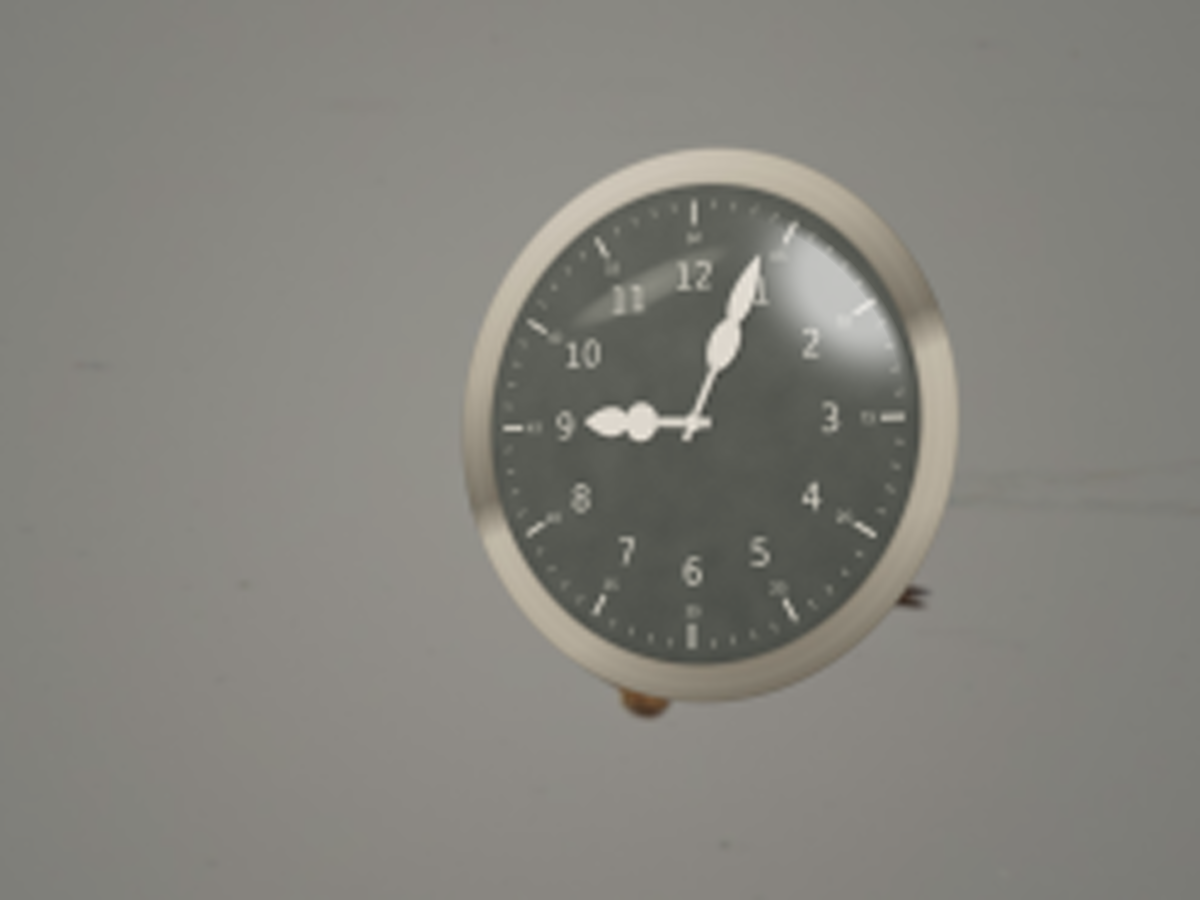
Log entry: **9:04**
